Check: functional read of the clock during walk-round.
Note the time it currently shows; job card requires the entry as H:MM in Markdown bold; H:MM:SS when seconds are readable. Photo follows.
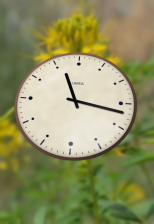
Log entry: **11:17**
